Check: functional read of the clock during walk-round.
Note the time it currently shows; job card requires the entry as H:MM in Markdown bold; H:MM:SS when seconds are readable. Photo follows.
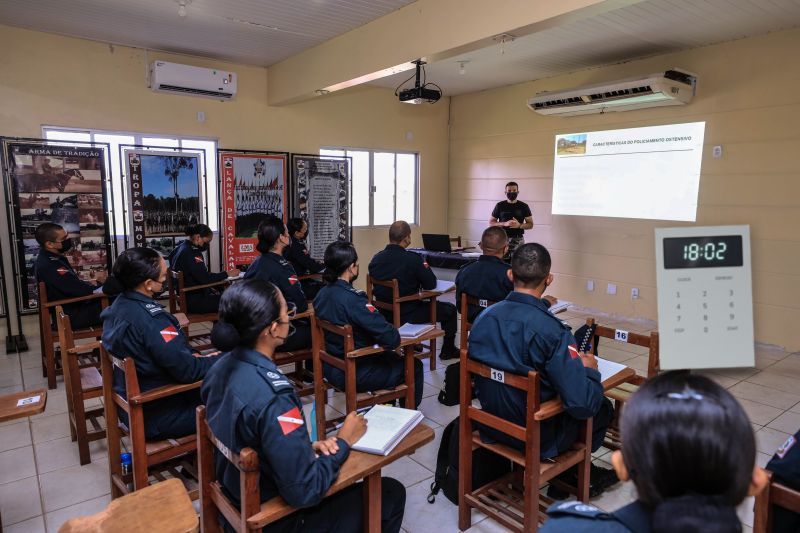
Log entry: **18:02**
